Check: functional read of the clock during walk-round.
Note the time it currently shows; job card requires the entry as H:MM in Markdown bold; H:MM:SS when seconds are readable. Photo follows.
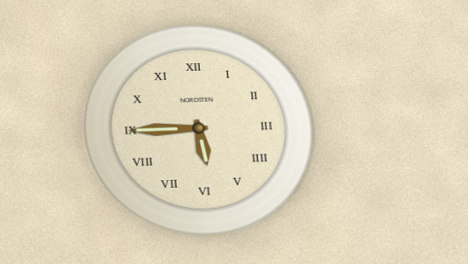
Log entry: **5:45**
